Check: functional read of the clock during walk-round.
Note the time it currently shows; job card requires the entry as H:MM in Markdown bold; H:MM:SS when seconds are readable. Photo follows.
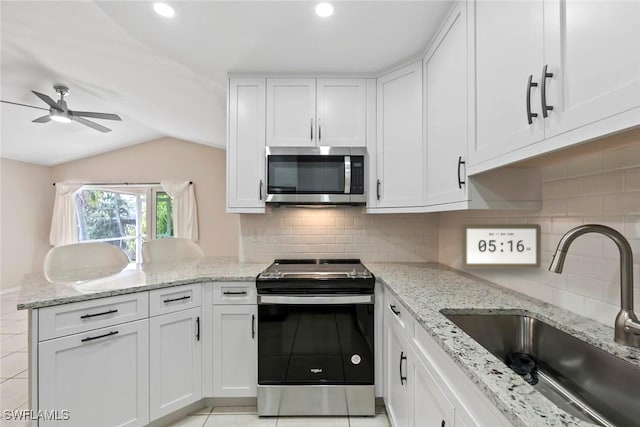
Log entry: **5:16**
